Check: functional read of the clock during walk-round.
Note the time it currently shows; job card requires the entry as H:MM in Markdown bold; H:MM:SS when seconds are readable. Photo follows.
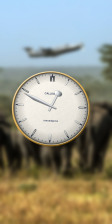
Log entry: **12:49**
